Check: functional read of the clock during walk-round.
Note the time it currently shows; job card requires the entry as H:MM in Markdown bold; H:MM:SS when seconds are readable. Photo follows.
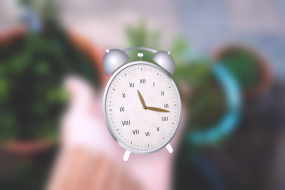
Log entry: **11:17**
